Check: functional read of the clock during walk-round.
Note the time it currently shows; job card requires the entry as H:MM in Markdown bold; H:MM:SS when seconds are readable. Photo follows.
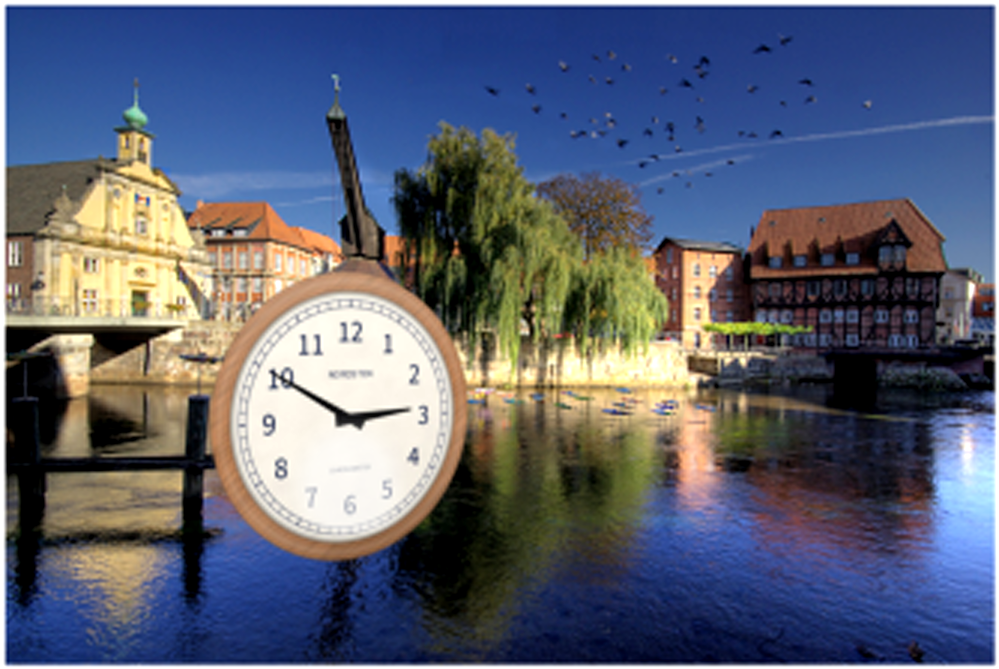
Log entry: **2:50**
